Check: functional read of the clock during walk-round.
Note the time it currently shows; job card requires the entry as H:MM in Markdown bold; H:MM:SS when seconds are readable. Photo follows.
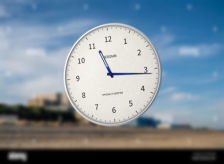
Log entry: **11:16**
